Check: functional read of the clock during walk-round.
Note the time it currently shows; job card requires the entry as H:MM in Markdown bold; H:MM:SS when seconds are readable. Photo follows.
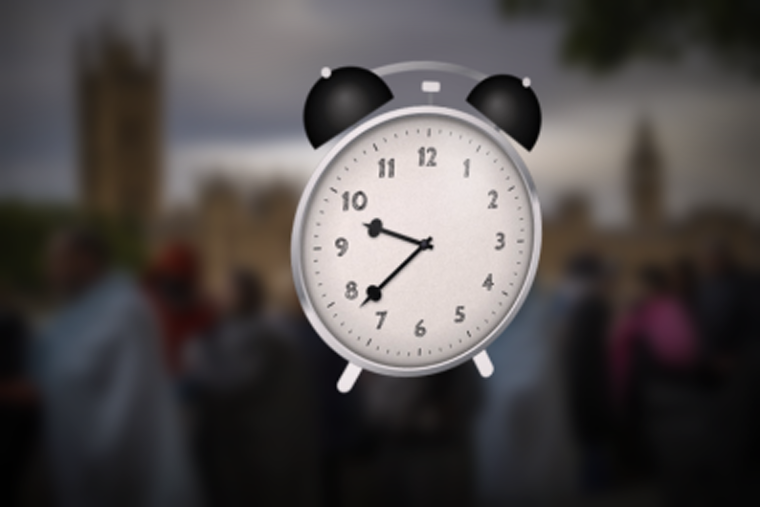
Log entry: **9:38**
